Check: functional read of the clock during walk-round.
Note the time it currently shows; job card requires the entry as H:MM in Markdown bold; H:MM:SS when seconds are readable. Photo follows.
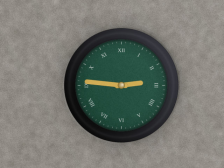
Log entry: **2:46**
